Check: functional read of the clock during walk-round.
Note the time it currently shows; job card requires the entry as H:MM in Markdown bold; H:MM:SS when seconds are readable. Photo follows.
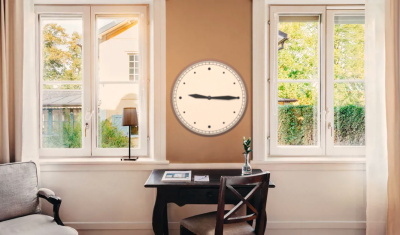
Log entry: **9:15**
